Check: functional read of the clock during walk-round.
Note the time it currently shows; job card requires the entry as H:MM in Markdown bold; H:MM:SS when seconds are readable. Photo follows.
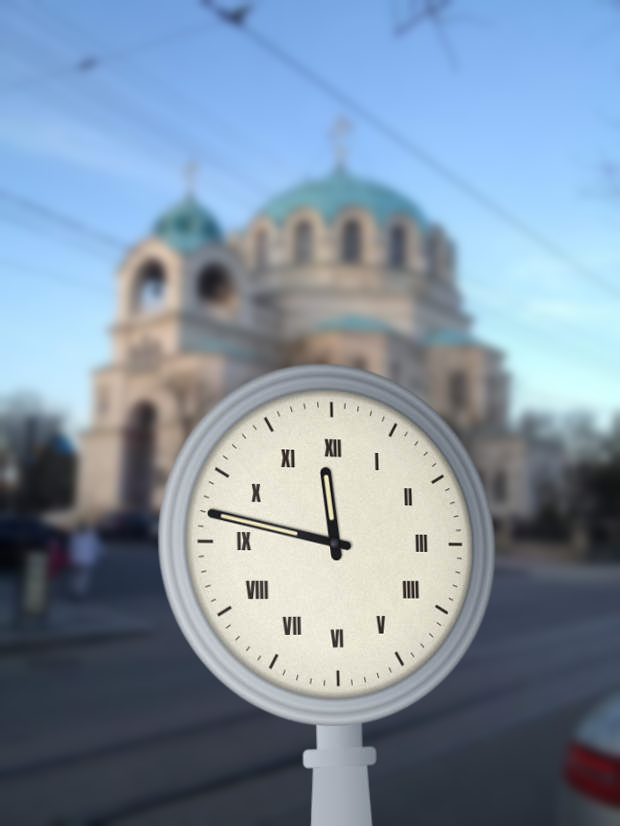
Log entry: **11:47**
